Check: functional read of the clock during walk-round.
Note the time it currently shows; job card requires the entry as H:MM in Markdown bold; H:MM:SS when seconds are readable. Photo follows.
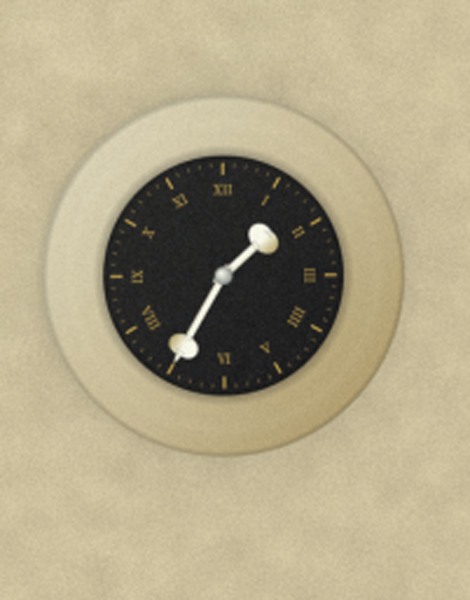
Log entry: **1:35**
